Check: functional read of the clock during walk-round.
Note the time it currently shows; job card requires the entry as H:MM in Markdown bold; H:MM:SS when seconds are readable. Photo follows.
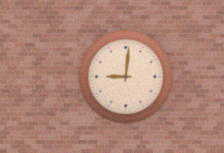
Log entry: **9:01**
